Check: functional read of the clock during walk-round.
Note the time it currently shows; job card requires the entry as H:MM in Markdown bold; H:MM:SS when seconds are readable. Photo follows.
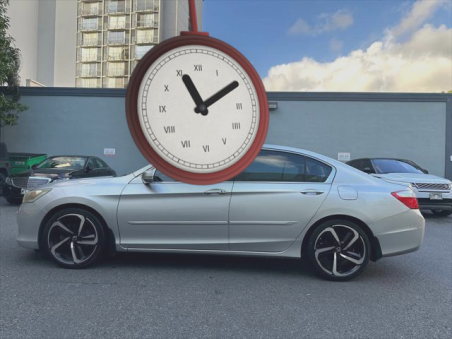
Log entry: **11:10**
